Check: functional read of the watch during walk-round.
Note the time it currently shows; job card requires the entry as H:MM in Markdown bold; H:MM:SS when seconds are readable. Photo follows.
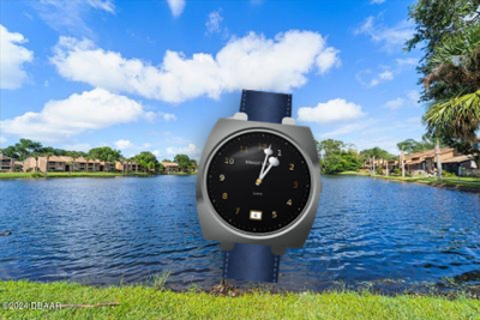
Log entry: **1:02**
